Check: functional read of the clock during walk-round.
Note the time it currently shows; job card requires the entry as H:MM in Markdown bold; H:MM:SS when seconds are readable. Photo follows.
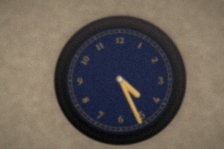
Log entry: **4:26**
